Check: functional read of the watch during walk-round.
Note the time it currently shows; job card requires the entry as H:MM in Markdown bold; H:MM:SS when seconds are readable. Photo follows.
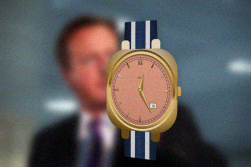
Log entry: **12:25**
